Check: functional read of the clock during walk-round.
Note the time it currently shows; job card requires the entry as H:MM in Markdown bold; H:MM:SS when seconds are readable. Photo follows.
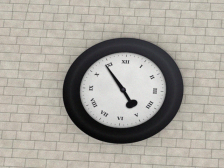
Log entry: **4:54**
